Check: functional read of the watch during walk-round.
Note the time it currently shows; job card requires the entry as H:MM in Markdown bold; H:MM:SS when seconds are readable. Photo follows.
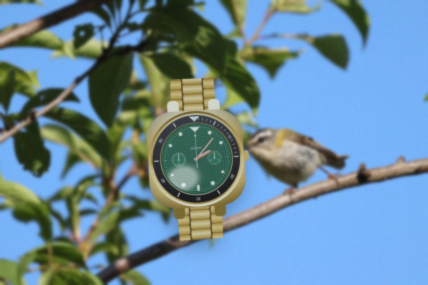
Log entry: **2:07**
